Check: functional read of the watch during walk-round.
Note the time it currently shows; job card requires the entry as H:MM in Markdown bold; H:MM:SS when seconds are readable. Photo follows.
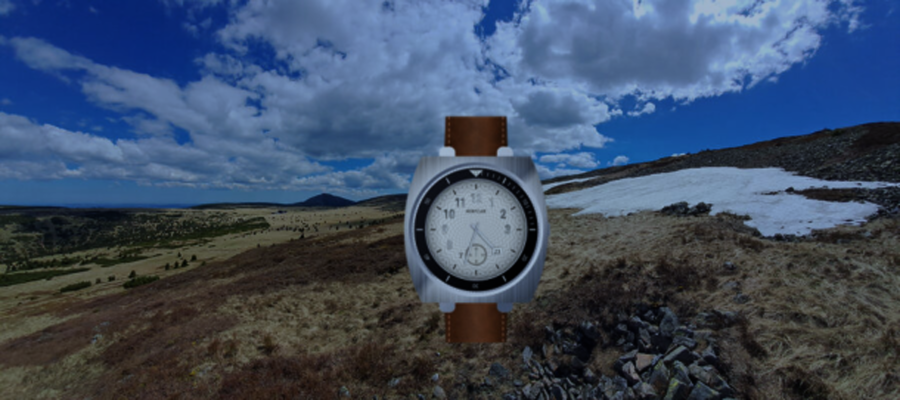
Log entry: **4:33**
